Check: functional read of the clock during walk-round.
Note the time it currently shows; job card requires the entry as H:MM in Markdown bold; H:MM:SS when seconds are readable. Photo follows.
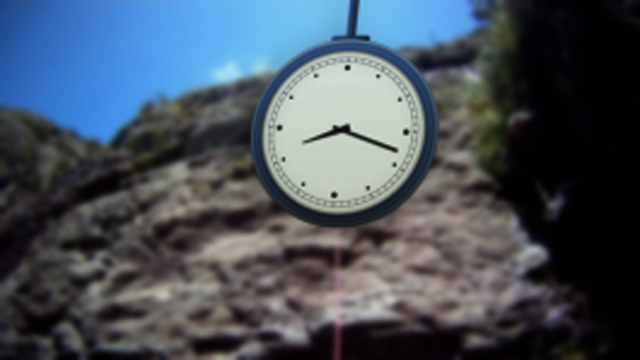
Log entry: **8:18**
